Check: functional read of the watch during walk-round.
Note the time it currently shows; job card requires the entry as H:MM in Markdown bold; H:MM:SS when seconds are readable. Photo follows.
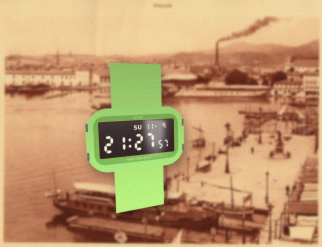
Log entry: **21:27**
